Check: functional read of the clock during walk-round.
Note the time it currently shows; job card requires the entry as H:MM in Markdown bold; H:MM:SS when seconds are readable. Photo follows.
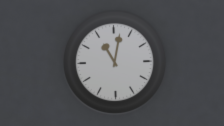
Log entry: **11:02**
